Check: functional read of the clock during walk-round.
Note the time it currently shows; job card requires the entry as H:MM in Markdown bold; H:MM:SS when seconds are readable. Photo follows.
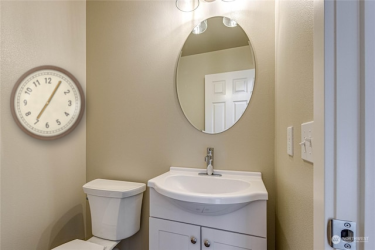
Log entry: **7:05**
